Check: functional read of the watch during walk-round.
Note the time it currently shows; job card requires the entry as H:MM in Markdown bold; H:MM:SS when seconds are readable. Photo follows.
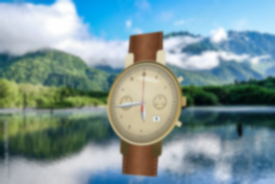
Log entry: **5:44**
